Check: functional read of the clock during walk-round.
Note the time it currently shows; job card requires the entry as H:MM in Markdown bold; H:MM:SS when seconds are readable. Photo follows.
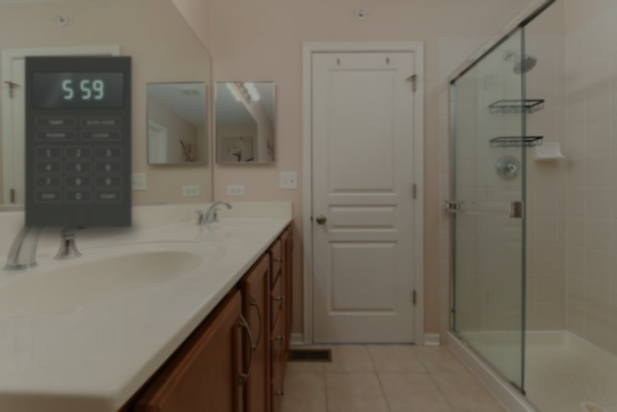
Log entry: **5:59**
